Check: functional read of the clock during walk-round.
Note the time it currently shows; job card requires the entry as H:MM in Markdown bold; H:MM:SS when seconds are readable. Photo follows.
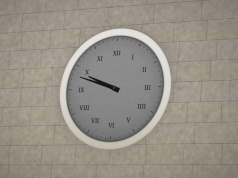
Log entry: **9:48**
